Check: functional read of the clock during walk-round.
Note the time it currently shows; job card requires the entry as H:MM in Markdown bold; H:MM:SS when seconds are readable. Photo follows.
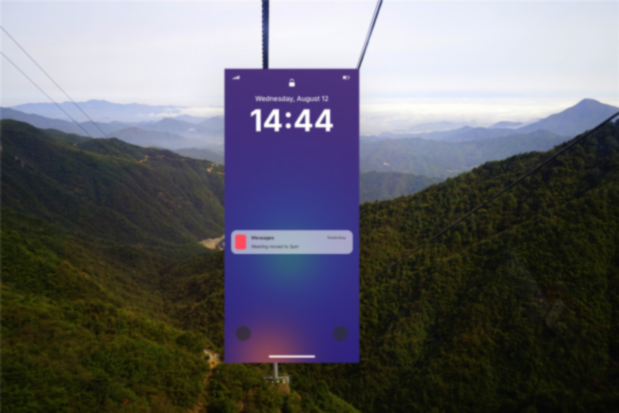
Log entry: **14:44**
